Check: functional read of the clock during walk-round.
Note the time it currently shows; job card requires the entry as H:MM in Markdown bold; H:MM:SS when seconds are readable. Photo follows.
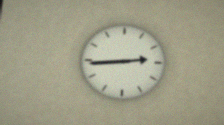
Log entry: **2:44**
